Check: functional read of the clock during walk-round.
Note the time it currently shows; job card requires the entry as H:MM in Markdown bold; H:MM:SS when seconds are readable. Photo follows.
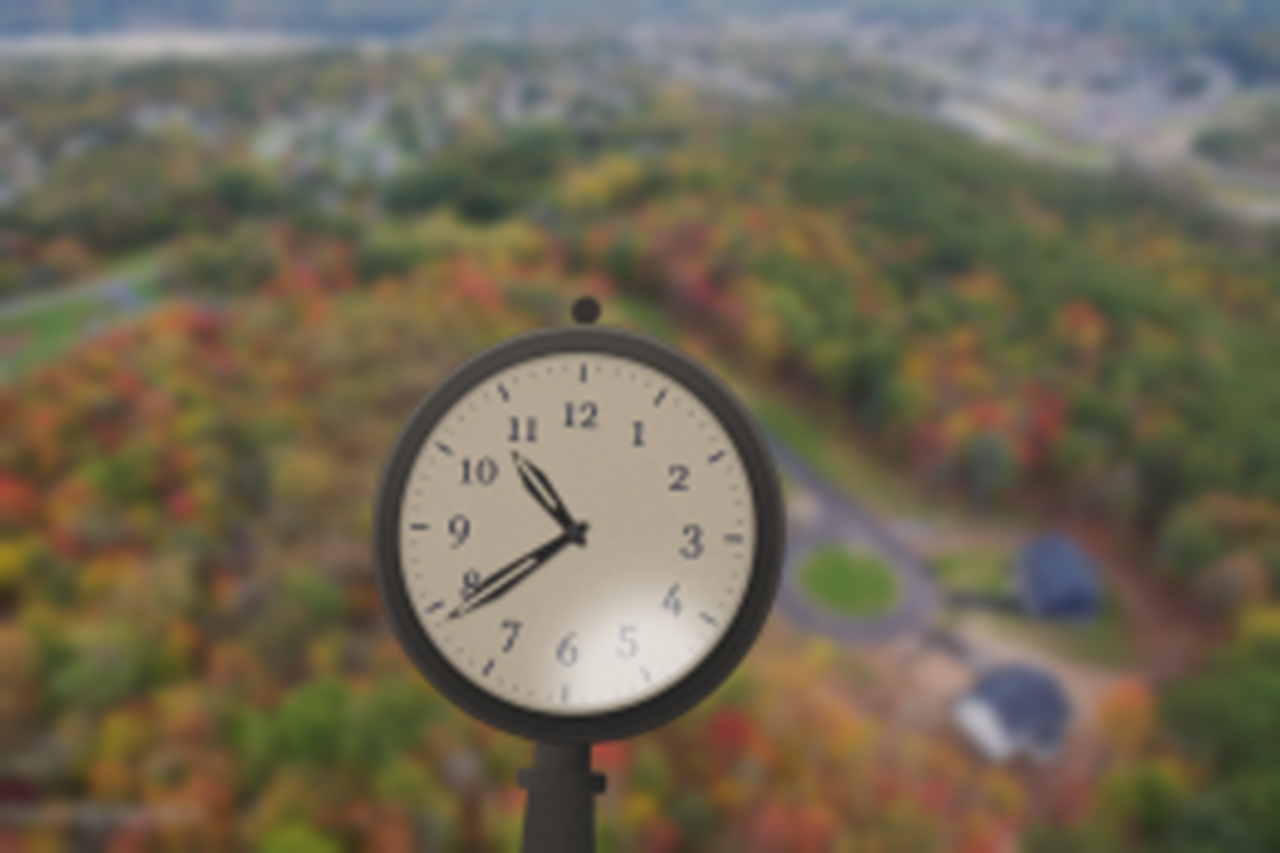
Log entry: **10:39**
